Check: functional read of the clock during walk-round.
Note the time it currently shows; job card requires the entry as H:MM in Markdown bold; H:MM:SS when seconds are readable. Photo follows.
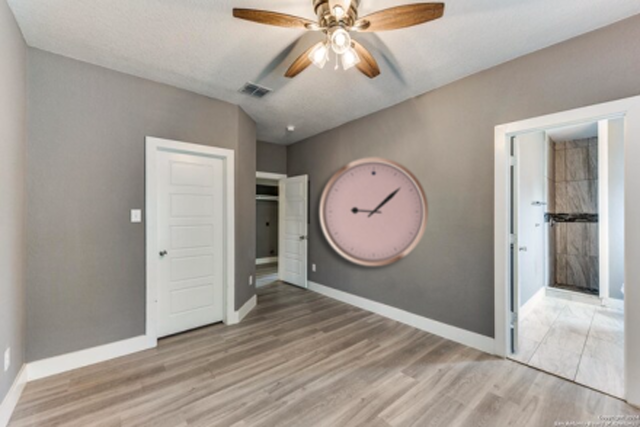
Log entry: **9:08**
